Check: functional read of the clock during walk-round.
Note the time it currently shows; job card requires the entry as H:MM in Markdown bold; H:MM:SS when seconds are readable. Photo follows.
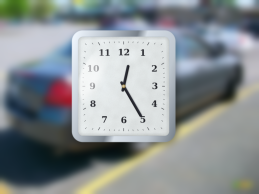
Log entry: **12:25**
